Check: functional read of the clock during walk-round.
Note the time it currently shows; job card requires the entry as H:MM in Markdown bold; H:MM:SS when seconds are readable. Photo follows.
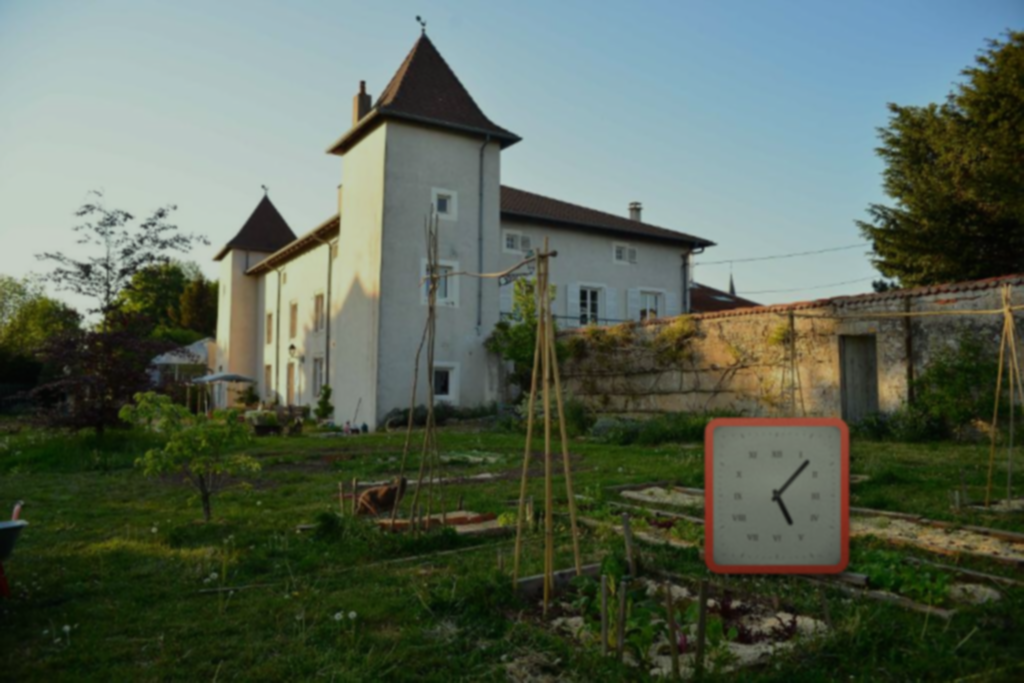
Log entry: **5:07**
